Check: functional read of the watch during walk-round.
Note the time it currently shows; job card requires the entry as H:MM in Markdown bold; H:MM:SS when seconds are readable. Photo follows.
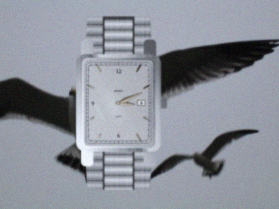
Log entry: **3:11**
